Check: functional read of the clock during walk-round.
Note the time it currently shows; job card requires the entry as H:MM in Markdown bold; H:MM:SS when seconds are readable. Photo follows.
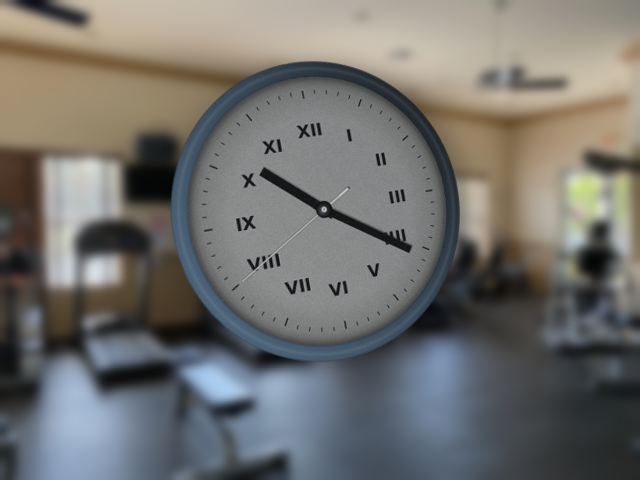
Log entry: **10:20:40**
